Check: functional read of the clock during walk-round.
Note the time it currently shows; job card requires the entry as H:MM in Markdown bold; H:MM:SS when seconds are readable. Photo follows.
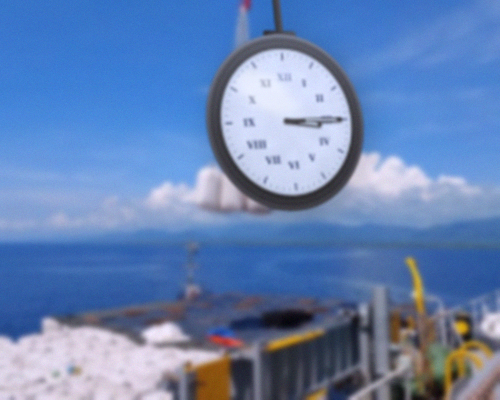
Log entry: **3:15**
